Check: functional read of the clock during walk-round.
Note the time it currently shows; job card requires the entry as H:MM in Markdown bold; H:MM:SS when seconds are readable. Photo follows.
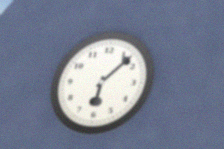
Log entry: **6:07**
